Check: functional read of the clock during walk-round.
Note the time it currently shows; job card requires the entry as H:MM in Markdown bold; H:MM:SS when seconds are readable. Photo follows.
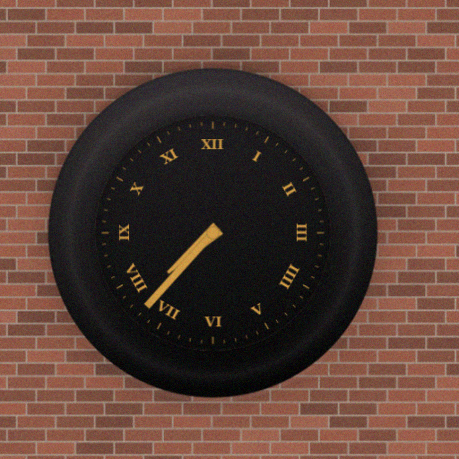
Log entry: **7:37**
